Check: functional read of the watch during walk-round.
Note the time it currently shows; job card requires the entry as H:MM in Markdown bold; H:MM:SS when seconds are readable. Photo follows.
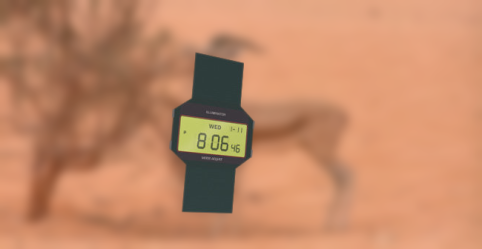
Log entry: **8:06:46**
